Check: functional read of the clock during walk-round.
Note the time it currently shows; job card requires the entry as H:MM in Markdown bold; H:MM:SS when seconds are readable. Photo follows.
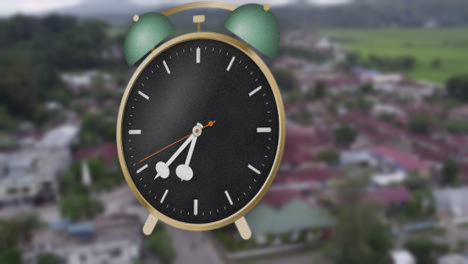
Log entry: **6:37:41**
